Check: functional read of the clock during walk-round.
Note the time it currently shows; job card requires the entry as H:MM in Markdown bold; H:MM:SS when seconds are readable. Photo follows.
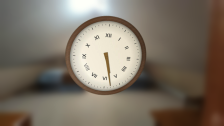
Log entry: **5:28**
